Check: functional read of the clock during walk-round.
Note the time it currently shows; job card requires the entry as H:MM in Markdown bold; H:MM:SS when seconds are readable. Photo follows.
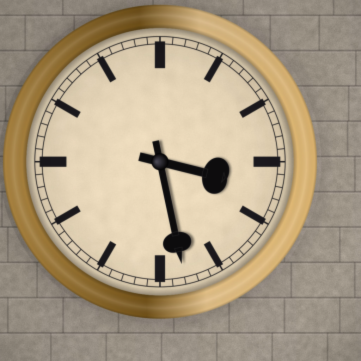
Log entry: **3:28**
